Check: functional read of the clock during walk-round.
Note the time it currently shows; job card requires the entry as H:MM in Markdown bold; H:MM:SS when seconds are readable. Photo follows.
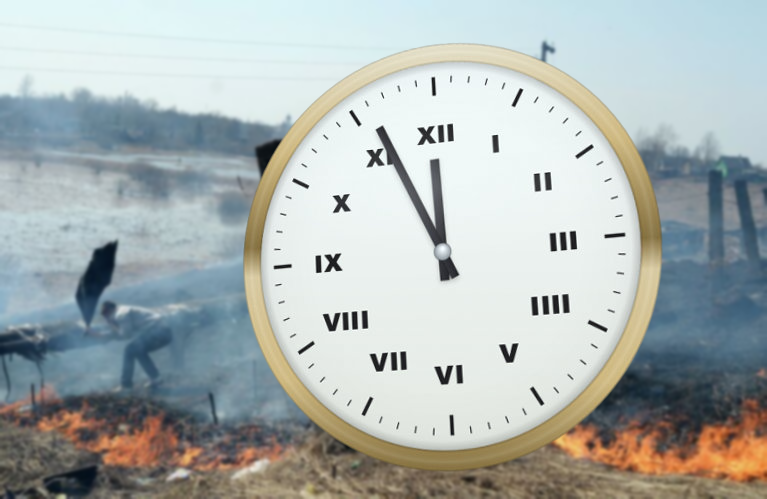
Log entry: **11:56**
